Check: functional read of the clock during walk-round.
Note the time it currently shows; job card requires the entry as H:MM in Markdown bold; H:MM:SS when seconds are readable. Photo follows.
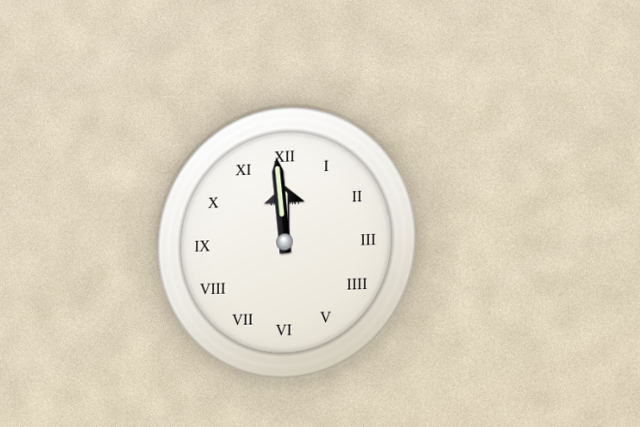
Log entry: **11:59**
